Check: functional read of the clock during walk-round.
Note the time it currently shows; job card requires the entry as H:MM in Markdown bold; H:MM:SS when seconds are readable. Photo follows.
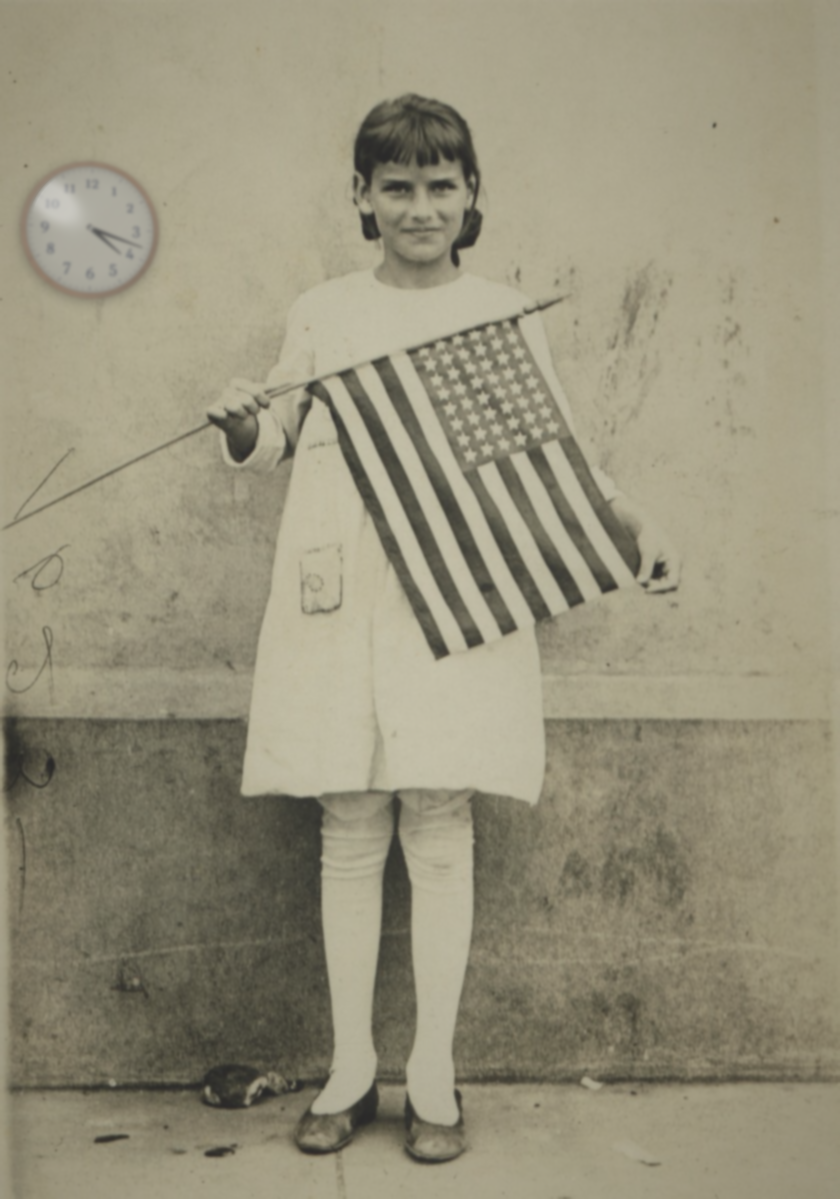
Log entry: **4:18**
